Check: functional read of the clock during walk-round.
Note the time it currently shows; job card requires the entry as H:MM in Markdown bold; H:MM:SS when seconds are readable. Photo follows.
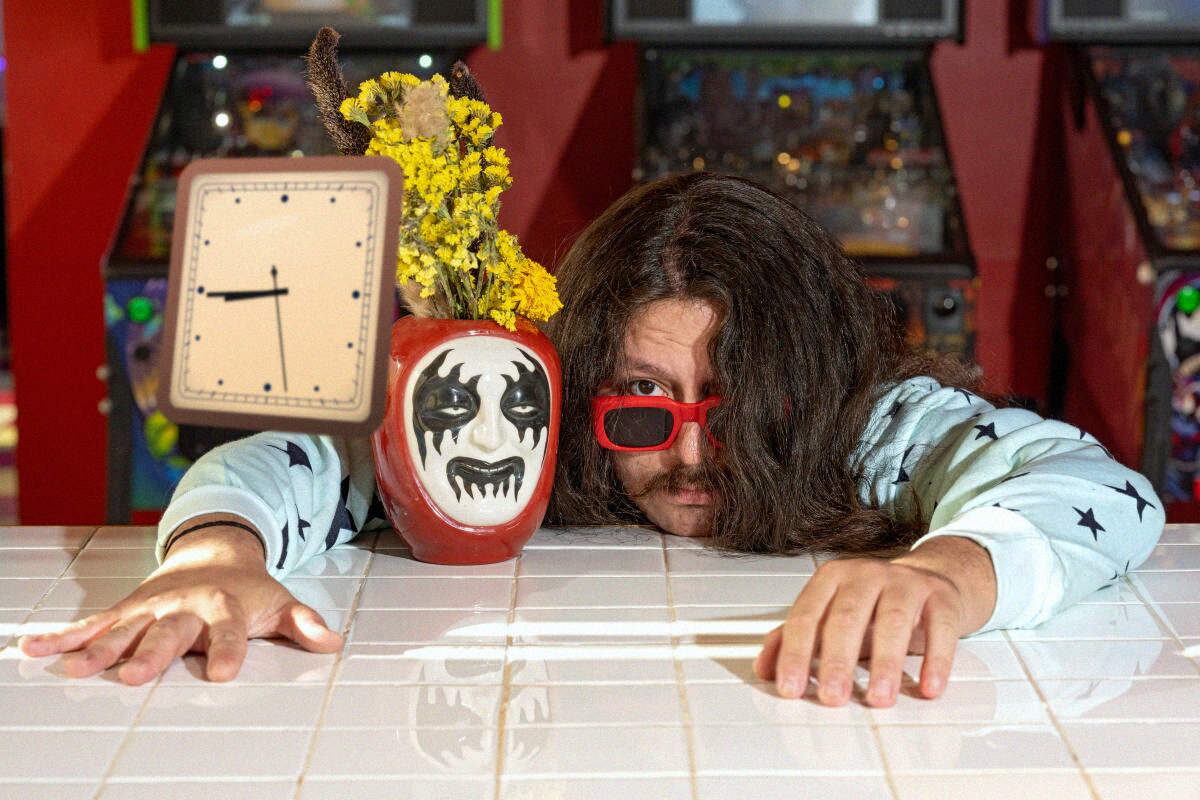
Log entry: **8:44:28**
